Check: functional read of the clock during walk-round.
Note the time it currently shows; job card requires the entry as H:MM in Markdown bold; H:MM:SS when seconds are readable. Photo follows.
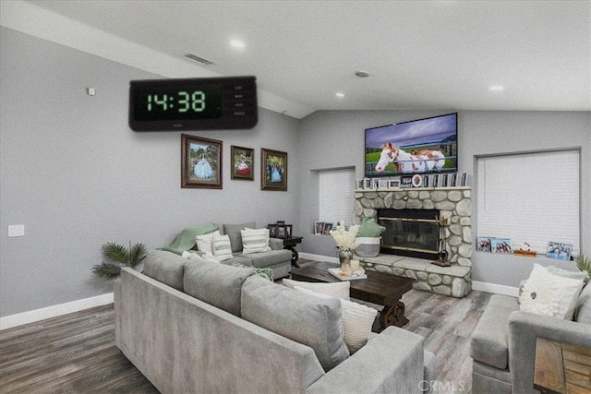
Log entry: **14:38**
